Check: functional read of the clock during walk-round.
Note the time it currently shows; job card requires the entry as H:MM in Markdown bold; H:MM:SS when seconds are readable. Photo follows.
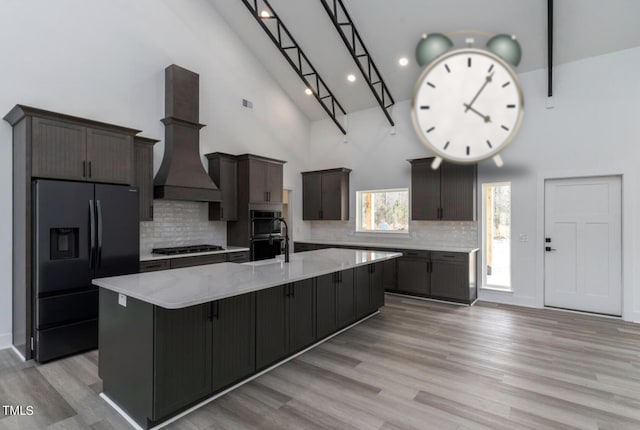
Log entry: **4:06**
